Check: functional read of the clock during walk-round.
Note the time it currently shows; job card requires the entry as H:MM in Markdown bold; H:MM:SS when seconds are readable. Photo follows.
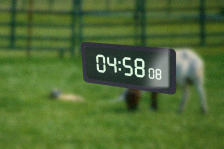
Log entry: **4:58:08**
